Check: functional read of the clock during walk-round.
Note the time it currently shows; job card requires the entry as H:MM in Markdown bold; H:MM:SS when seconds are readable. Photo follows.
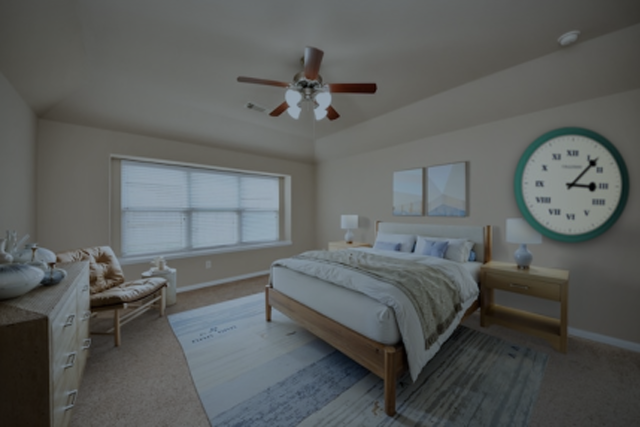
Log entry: **3:07**
